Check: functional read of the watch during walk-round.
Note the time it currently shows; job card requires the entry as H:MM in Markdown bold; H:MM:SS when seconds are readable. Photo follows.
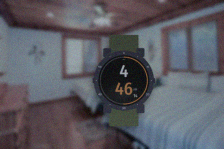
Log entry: **4:46**
